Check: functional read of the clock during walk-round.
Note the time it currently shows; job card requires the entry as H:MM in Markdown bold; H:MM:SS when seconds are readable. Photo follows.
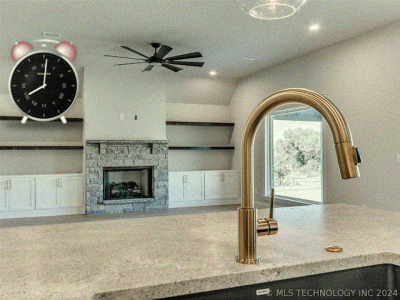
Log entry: **8:01**
